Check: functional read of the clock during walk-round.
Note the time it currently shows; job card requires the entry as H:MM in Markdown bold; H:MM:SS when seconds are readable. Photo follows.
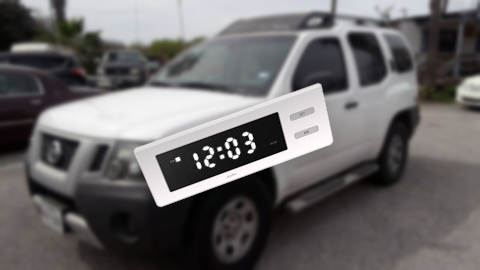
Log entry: **12:03**
